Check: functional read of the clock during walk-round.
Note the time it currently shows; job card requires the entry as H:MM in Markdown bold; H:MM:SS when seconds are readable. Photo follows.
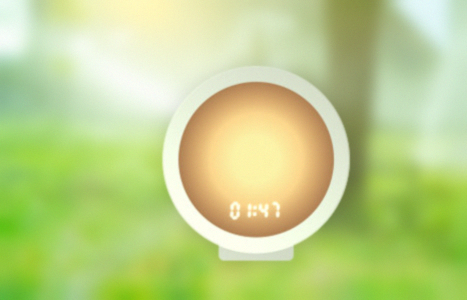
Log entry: **1:47**
